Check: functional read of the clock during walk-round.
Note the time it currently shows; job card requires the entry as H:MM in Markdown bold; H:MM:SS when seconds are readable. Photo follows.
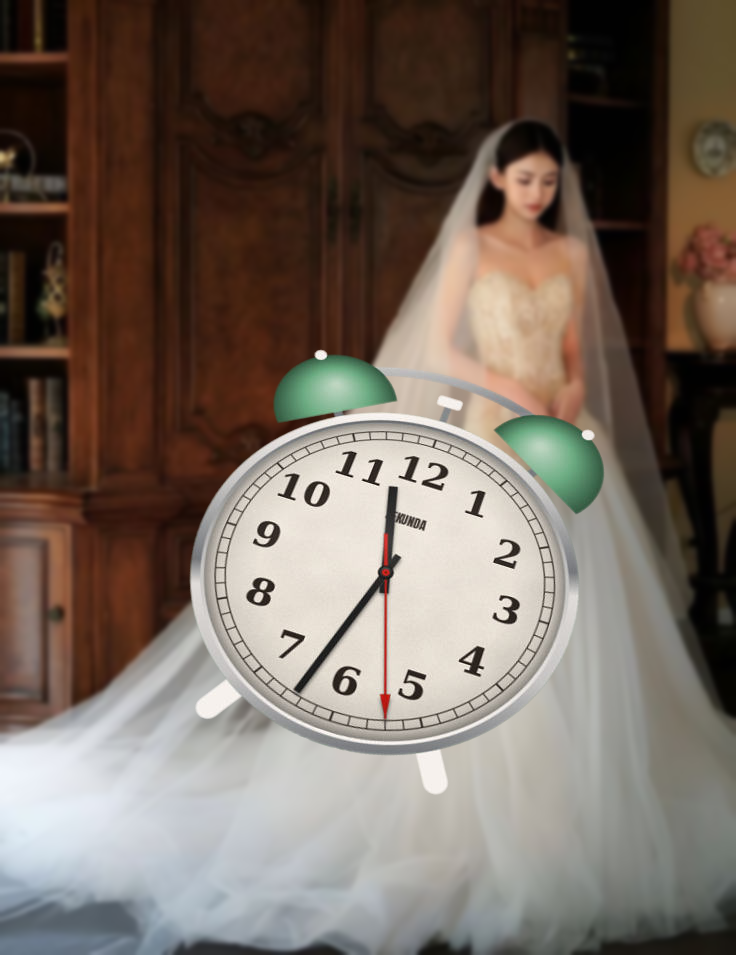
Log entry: **11:32:27**
